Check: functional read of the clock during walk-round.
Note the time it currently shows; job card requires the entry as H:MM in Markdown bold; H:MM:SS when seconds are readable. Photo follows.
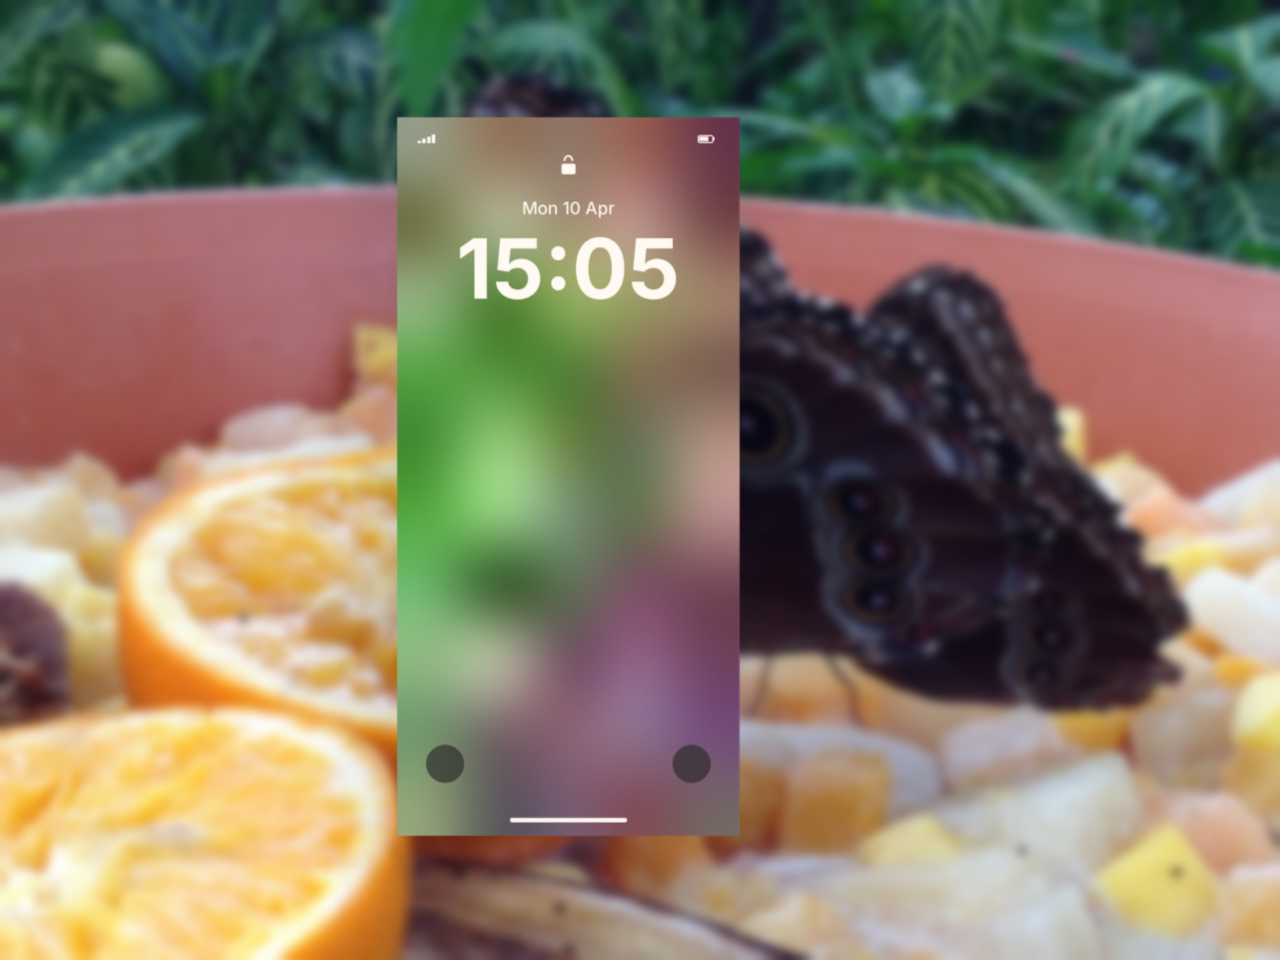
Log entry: **15:05**
